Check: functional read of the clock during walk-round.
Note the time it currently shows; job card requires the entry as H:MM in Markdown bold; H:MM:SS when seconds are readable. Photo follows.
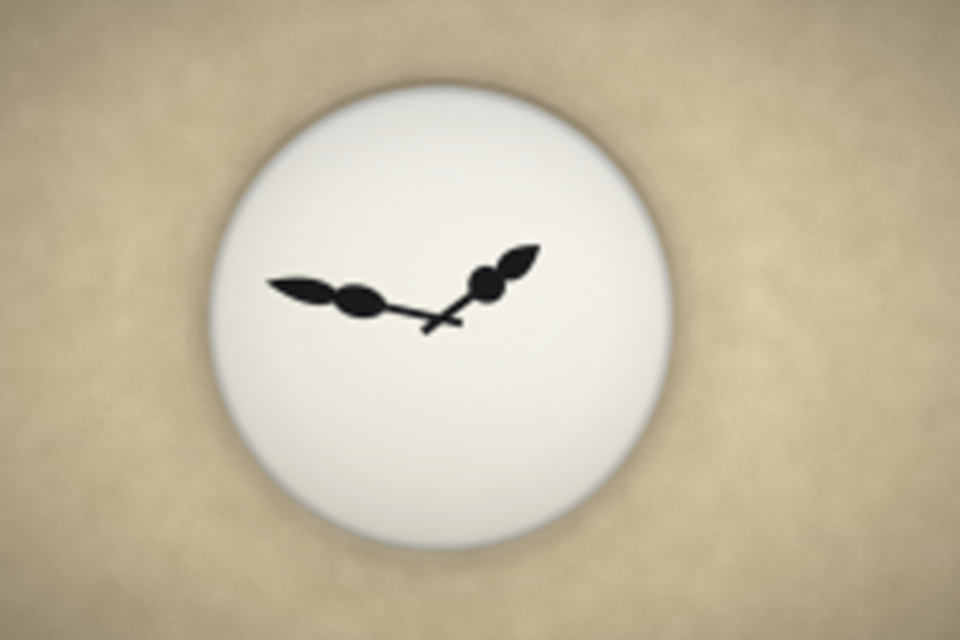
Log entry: **1:47**
